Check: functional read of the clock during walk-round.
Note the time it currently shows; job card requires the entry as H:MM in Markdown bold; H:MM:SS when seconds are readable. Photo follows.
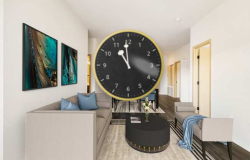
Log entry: **10:59**
